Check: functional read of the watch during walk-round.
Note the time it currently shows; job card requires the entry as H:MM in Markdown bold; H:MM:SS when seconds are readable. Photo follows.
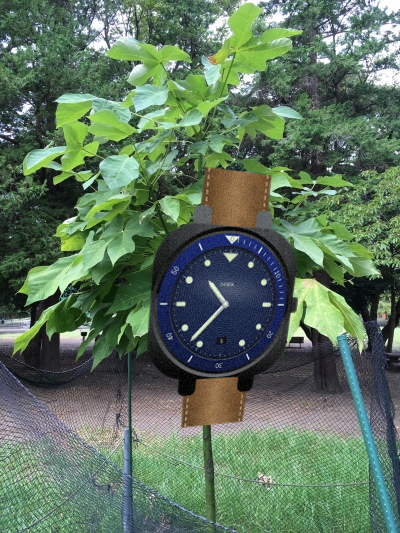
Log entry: **10:37**
